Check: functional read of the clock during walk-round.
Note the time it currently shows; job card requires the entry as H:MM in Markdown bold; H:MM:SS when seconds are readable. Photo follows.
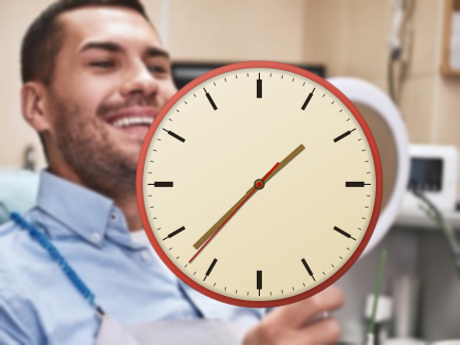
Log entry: **1:37:37**
